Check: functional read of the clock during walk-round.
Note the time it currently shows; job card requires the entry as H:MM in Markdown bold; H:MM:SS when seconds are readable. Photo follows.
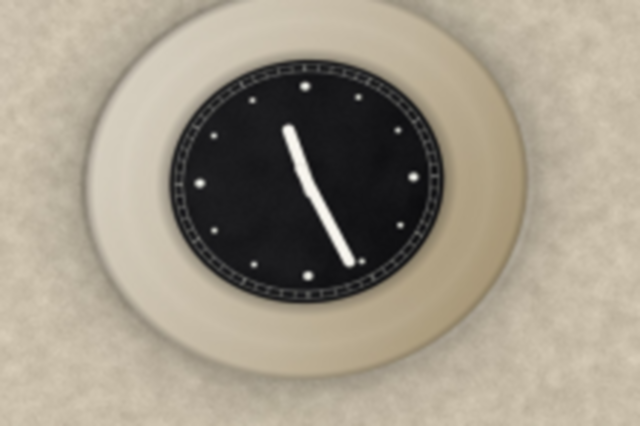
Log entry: **11:26**
